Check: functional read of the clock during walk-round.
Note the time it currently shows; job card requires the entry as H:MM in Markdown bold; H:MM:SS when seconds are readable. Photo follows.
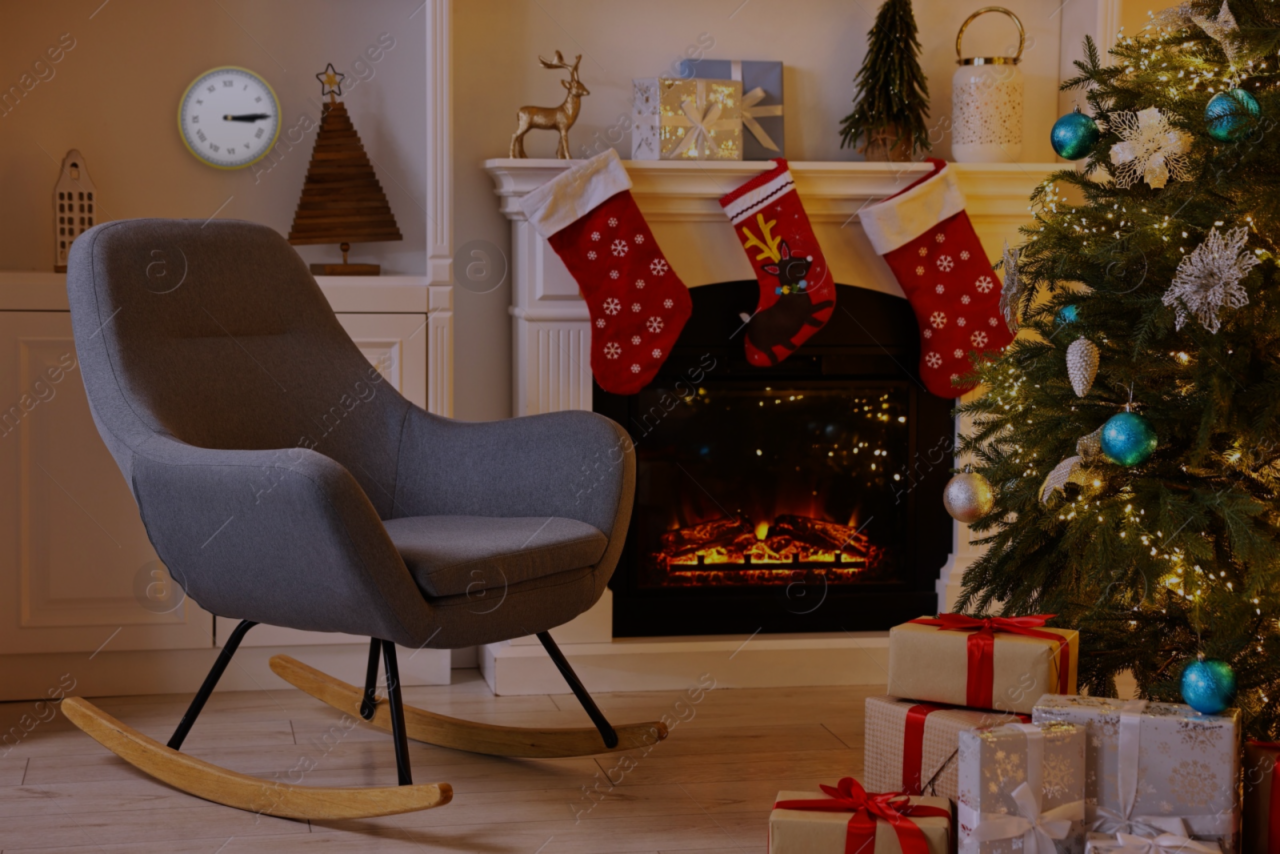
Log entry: **3:15**
